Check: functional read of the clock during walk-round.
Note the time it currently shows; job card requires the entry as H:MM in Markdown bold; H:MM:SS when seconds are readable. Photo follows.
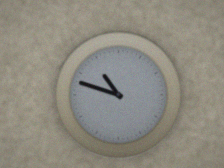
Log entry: **10:48**
